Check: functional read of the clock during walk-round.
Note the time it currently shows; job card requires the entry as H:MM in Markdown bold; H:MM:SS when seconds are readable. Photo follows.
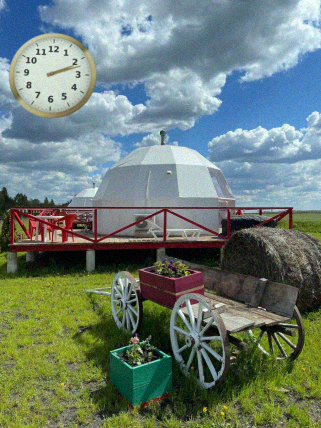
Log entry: **2:12**
